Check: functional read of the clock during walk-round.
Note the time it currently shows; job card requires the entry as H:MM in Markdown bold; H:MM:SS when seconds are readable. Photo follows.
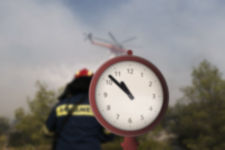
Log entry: **10:52**
